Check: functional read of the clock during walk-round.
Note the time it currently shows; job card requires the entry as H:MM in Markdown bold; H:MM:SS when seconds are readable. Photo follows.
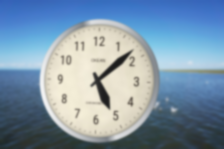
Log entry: **5:08**
